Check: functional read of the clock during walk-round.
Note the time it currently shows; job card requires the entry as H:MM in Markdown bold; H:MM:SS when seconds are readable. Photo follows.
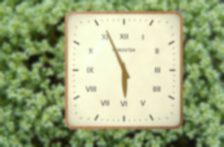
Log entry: **5:56**
